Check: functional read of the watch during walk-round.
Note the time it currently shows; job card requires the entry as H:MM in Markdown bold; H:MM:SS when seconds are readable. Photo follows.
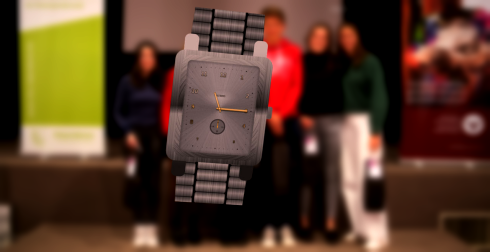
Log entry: **11:15**
